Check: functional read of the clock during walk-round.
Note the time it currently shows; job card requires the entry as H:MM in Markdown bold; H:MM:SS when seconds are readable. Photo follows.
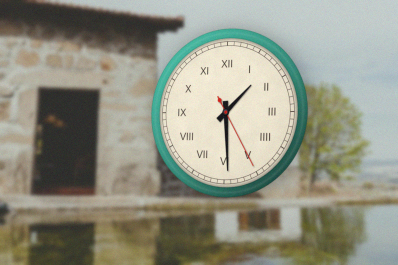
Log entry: **1:29:25**
